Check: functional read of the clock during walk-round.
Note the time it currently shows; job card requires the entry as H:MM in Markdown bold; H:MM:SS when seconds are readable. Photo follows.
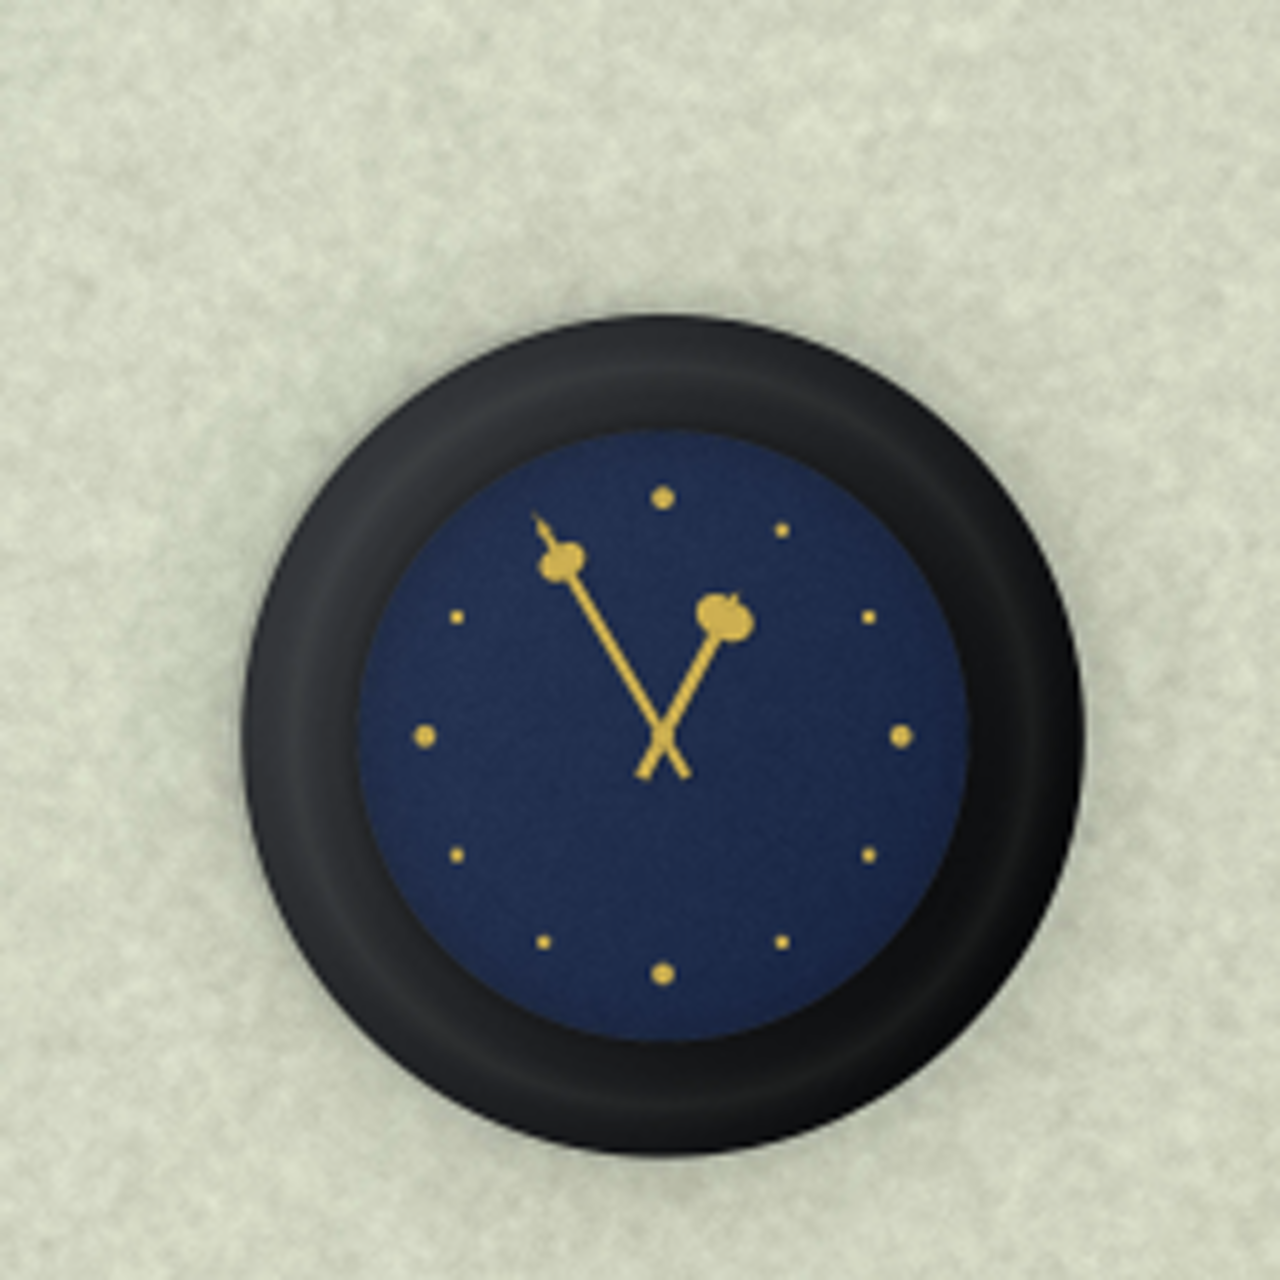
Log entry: **12:55**
